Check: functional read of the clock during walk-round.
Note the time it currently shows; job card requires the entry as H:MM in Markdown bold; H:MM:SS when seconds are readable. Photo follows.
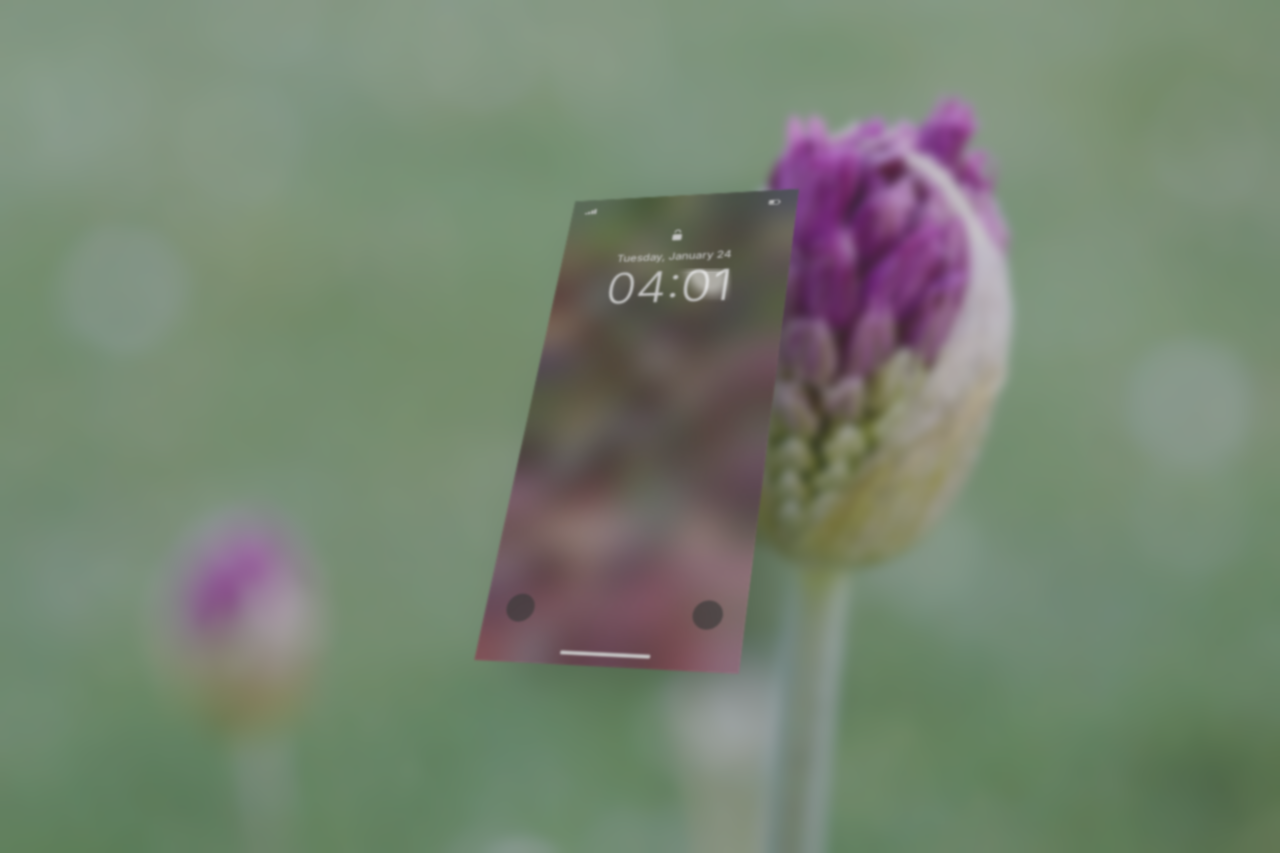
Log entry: **4:01**
